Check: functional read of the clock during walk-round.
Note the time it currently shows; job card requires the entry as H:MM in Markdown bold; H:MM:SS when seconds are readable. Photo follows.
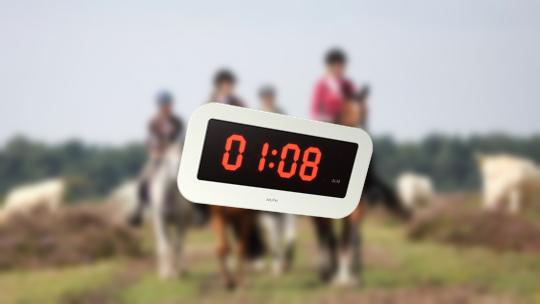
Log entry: **1:08**
